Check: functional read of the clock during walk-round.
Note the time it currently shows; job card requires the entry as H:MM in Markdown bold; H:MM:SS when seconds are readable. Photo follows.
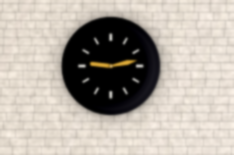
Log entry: **9:13**
